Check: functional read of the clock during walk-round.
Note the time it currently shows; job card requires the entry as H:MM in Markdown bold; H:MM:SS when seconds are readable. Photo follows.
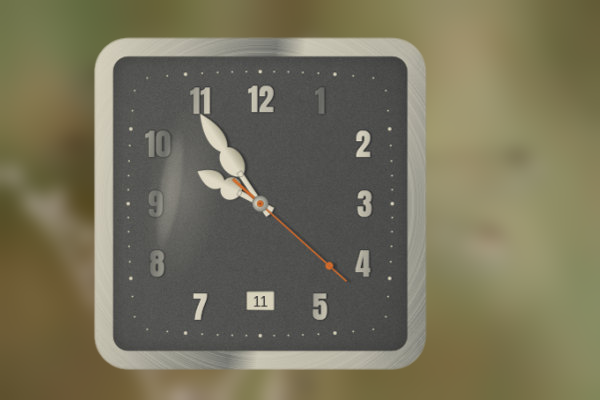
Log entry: **9:54:22**
